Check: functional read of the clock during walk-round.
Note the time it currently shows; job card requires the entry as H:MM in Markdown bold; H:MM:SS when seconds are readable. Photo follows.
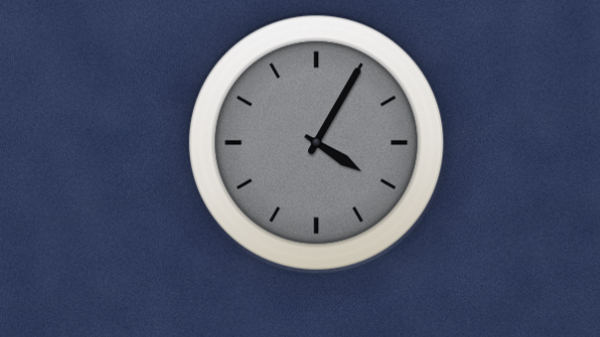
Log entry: **4:05**
